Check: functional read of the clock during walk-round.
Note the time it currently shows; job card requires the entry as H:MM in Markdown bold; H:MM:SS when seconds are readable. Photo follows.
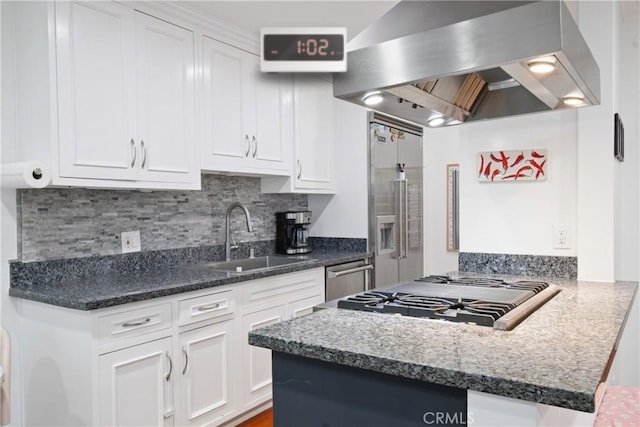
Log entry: **1:02**
